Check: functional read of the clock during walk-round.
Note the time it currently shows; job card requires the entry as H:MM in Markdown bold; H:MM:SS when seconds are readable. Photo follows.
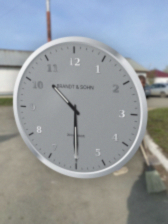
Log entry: **10:30**
